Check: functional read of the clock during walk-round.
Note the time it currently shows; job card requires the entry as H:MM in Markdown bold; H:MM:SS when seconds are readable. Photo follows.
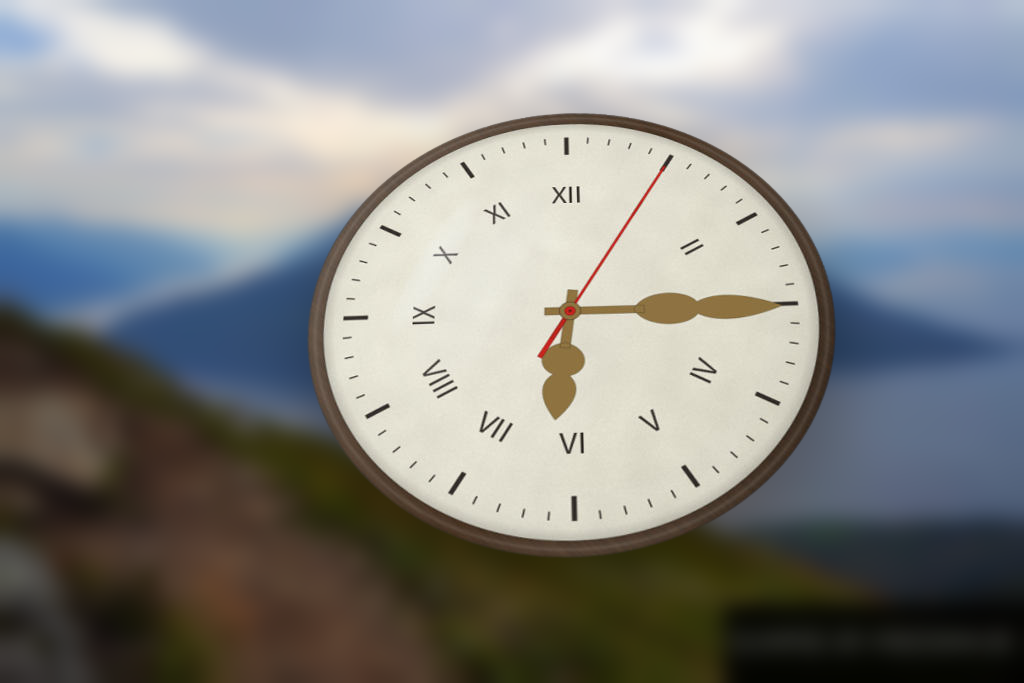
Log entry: **6:15:05**
